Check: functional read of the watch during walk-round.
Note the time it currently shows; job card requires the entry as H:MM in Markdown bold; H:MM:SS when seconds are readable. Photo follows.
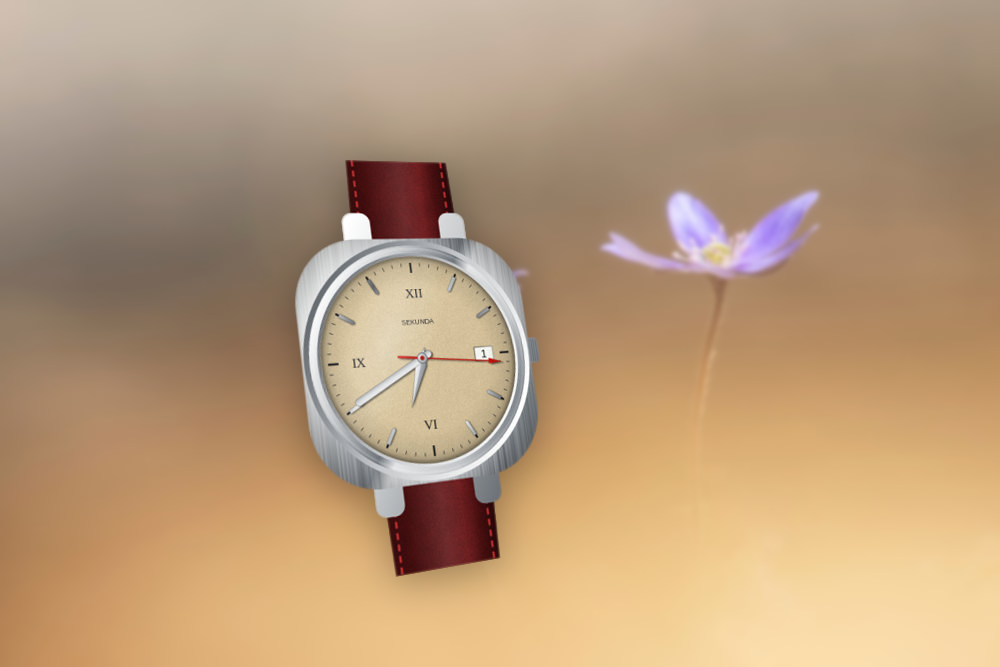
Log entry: **6:40:16**
